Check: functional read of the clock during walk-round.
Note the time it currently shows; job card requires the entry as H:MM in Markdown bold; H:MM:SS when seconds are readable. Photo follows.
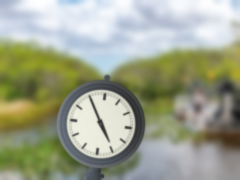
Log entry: **4:55**
